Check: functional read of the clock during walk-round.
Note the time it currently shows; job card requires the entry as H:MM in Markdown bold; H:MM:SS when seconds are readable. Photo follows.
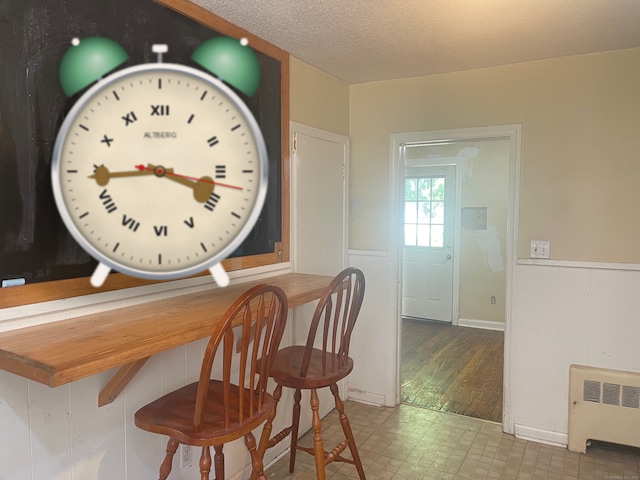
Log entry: **3:44:17**
